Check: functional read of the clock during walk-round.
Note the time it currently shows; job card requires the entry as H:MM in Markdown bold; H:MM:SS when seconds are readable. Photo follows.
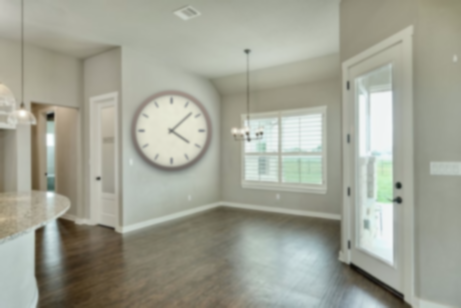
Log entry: **4:08**
